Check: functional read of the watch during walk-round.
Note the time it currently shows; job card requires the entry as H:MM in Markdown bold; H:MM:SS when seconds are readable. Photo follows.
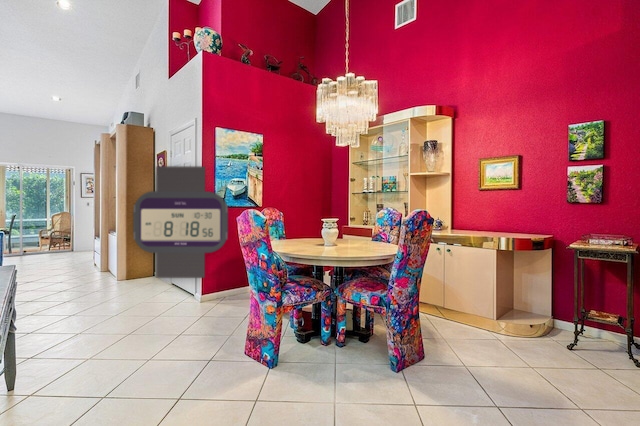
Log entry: **8:18**
